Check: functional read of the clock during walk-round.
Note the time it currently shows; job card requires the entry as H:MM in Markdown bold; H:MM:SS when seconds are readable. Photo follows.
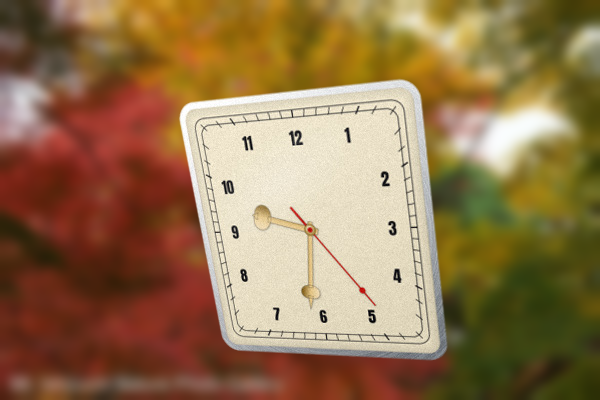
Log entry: **9:31:24**
